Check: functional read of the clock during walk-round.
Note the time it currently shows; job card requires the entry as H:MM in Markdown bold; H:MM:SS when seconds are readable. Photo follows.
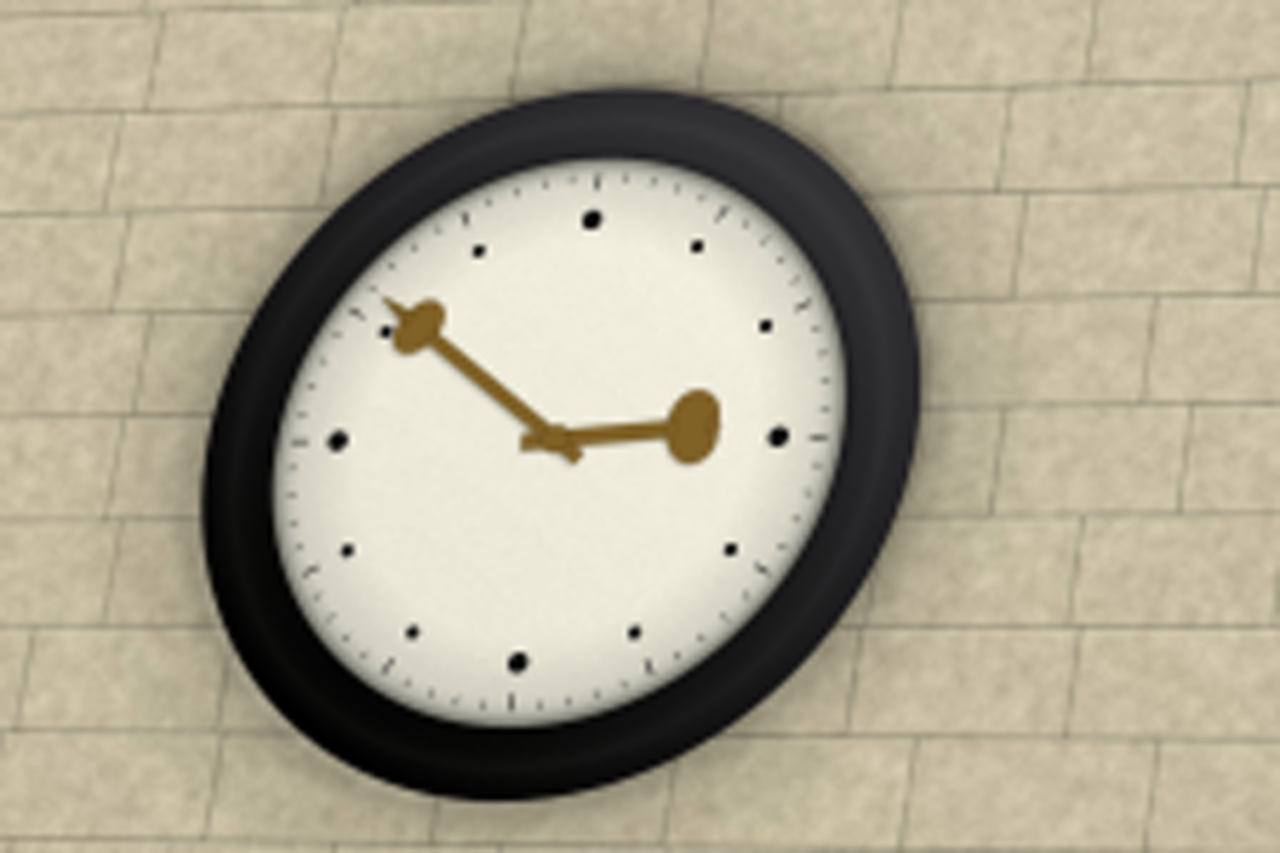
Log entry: **2:51**
